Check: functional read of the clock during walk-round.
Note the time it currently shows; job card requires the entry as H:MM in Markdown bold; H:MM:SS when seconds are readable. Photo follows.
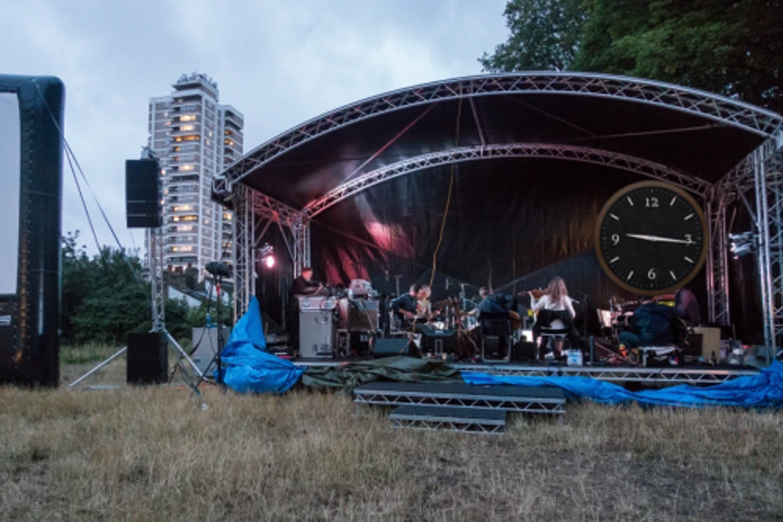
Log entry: **9:16**
